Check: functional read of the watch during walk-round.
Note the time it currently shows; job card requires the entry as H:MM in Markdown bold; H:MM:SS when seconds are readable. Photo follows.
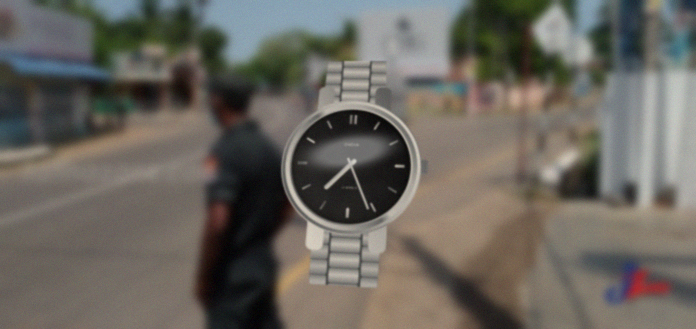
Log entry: **7:26**
